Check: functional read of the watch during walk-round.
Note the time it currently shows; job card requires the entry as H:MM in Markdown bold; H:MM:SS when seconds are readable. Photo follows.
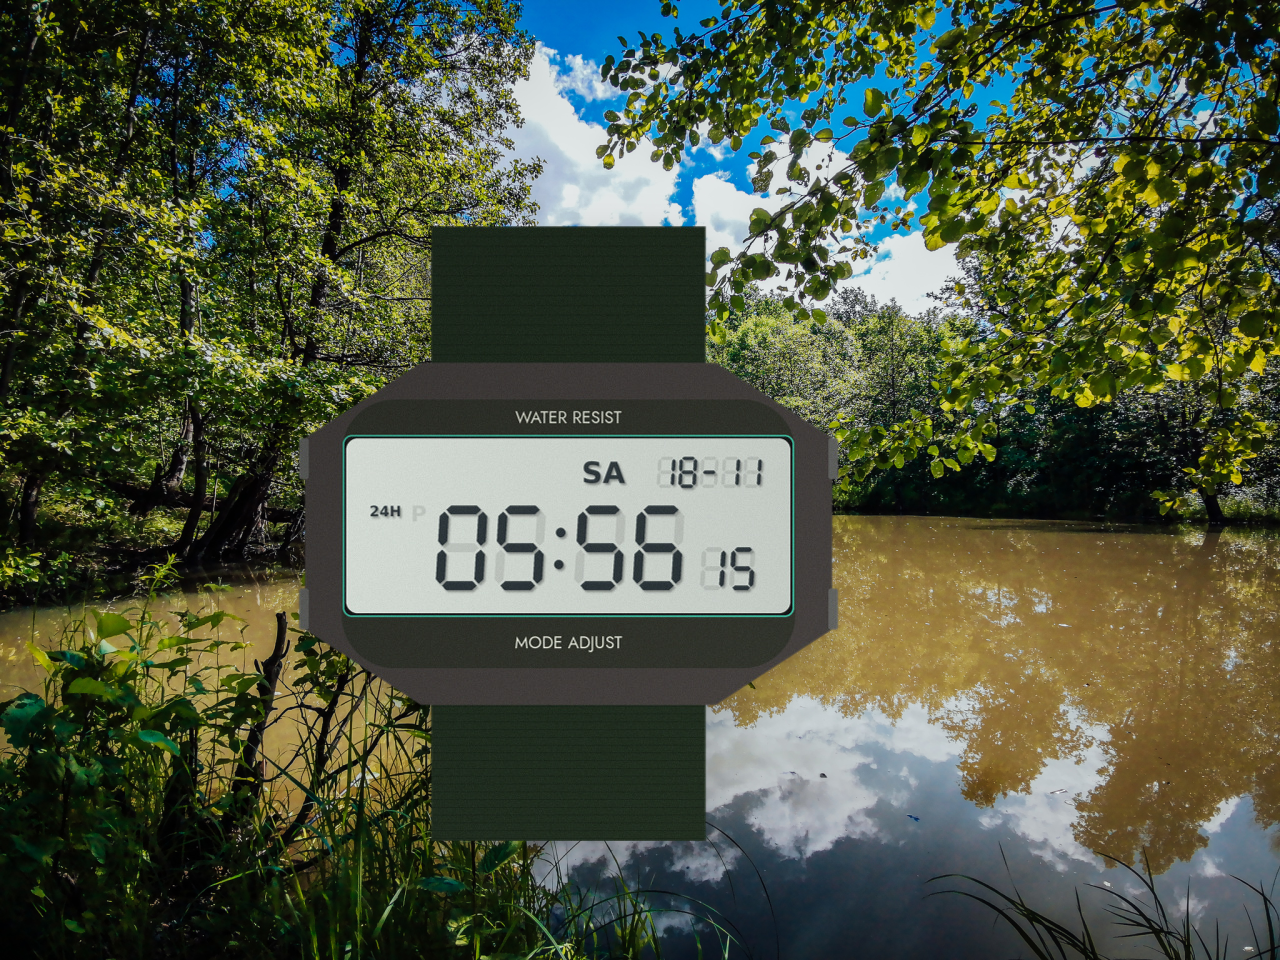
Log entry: **5:56:15**
